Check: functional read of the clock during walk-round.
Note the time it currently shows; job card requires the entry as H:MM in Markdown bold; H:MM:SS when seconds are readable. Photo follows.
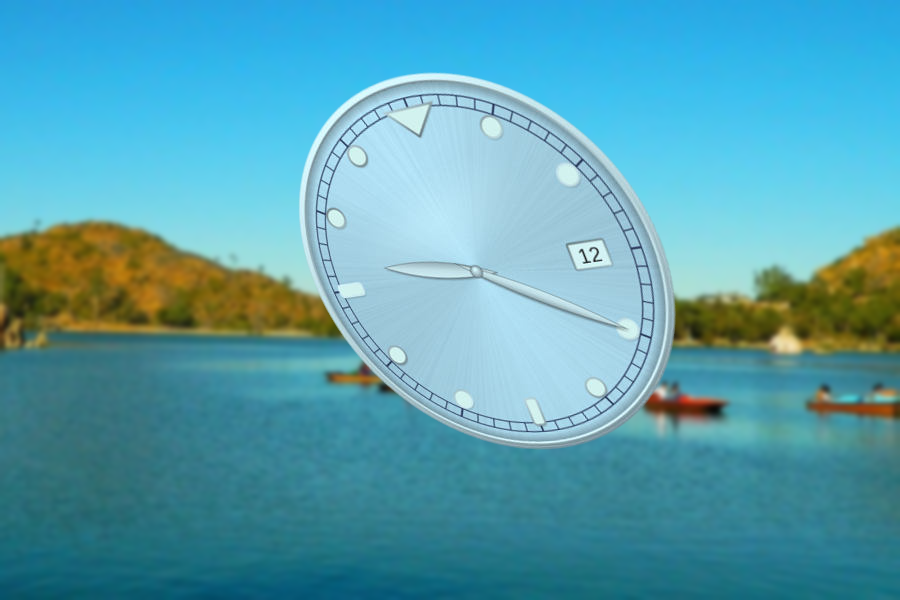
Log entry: **9:20**
